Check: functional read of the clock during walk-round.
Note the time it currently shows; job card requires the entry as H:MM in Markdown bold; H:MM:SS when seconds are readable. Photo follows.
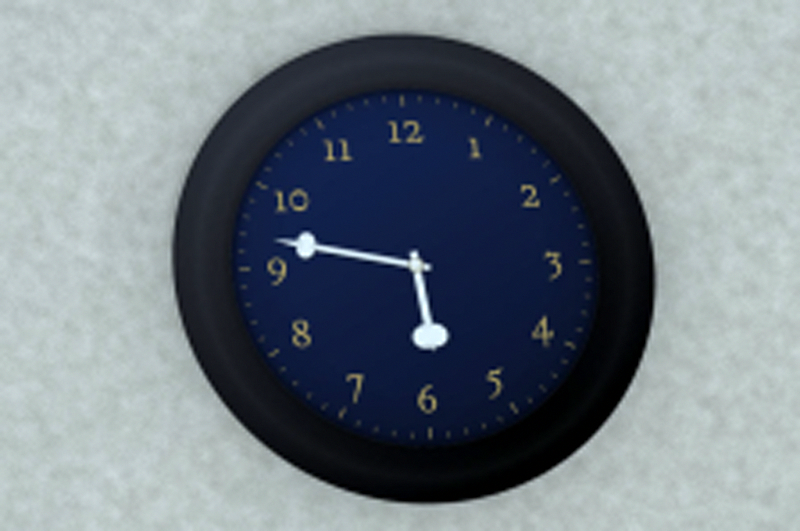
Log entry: **5:47**
